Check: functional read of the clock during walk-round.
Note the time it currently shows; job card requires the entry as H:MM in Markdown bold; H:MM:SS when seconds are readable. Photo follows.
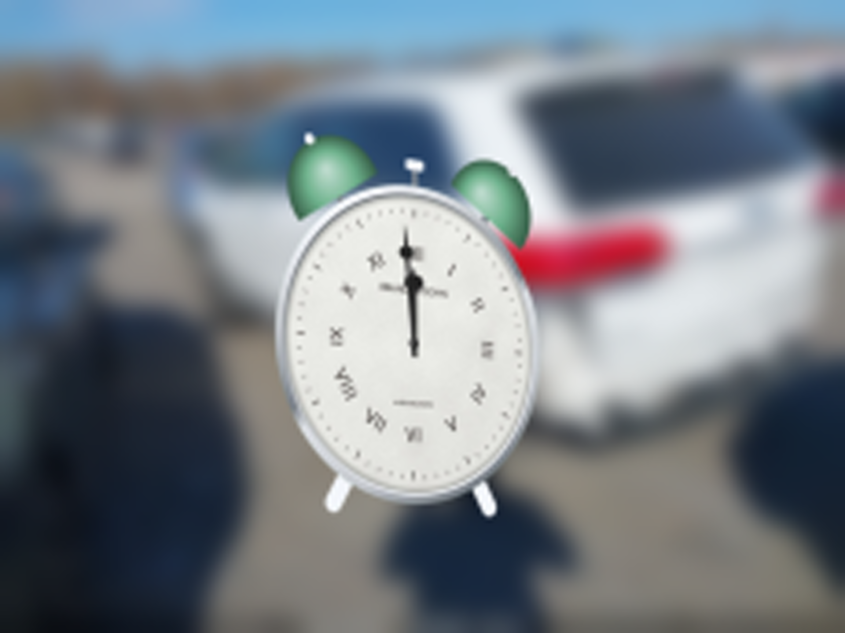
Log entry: **11:59**
